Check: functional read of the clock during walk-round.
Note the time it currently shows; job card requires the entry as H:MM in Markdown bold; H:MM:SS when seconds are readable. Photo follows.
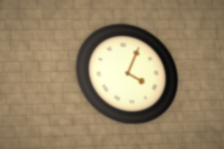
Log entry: **4:05**
